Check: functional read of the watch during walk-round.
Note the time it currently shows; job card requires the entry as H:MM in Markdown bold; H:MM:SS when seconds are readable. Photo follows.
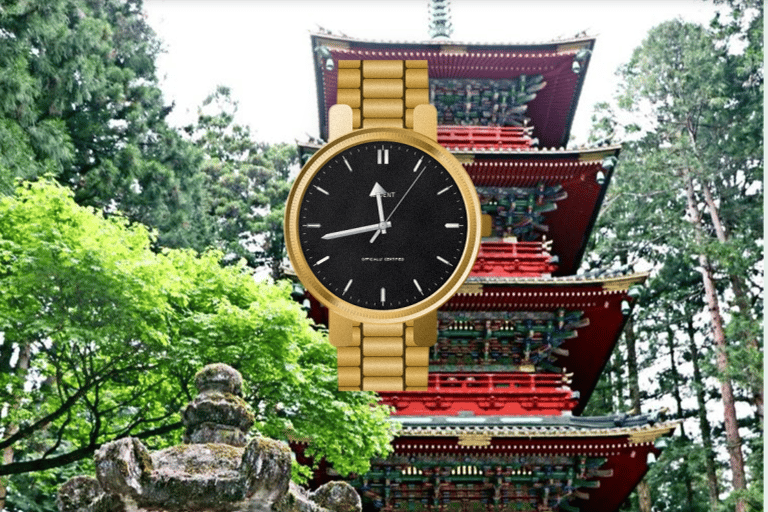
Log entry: **11:43:06**
